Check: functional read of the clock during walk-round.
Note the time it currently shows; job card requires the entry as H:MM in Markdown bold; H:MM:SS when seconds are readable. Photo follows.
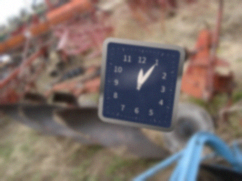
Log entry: **12:05**
